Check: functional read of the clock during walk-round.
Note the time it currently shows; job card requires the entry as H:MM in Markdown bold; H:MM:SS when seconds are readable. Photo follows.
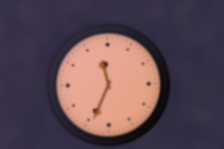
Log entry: **11:34**
